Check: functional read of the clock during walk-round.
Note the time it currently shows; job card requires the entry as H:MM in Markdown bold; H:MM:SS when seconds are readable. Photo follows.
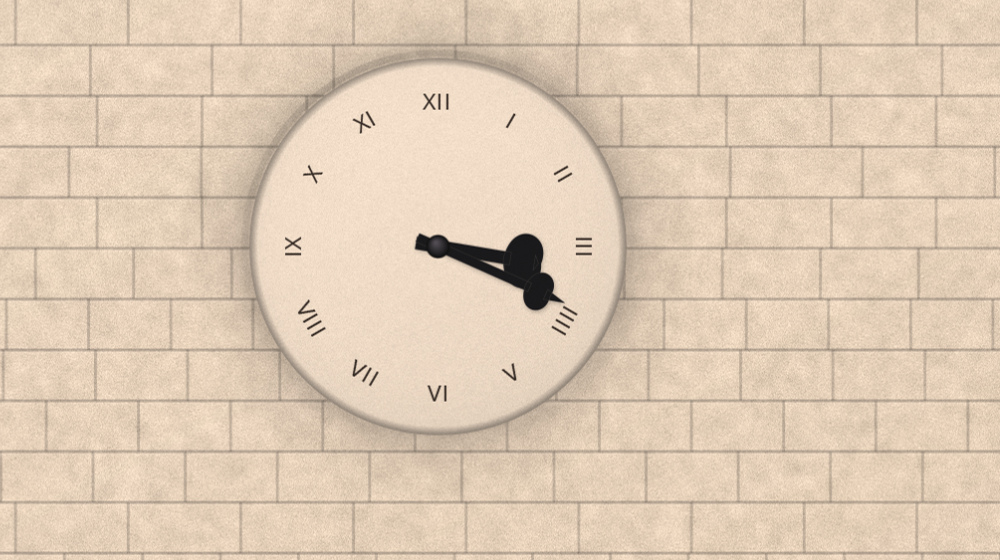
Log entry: **3:19**
